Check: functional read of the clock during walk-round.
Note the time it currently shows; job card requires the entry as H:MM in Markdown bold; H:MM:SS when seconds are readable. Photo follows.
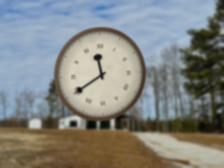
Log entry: **11:40**
